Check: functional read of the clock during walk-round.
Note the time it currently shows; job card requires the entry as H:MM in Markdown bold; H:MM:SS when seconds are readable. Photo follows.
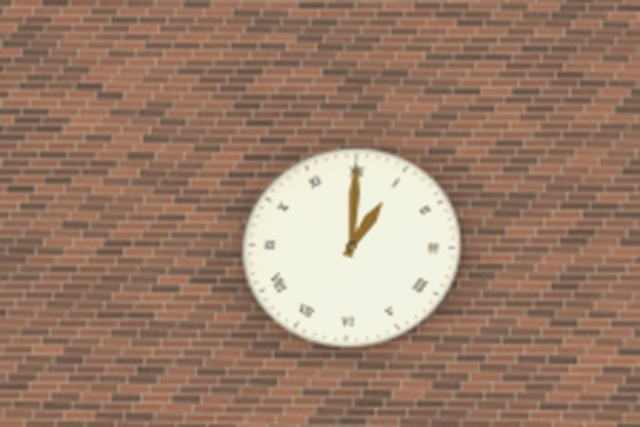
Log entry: **1:00**
